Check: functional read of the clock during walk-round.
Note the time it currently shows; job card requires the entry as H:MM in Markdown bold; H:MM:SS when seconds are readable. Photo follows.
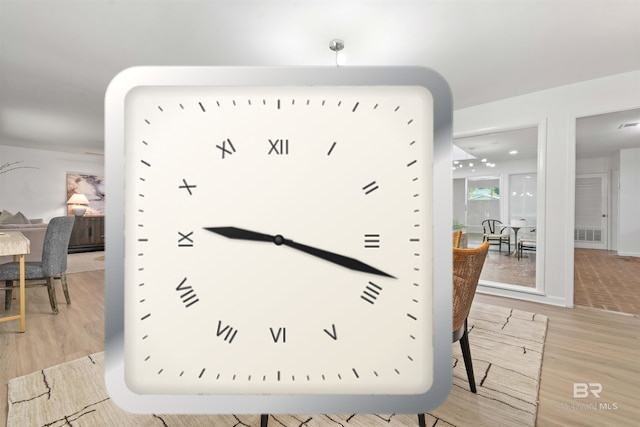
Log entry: **9:18**
